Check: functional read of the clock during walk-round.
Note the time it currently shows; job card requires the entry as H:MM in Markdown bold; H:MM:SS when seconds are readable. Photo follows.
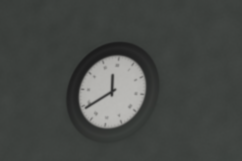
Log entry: **11:39**
